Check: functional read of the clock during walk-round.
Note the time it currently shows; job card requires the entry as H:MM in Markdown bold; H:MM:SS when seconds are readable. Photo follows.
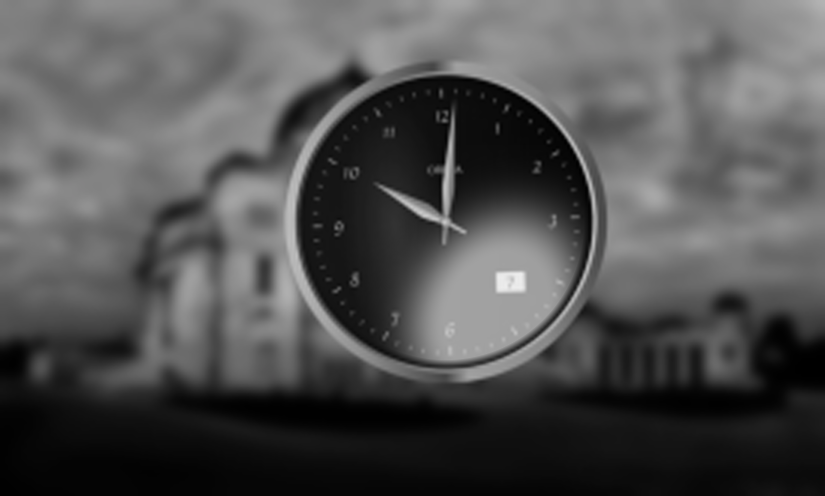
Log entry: **10:01**
